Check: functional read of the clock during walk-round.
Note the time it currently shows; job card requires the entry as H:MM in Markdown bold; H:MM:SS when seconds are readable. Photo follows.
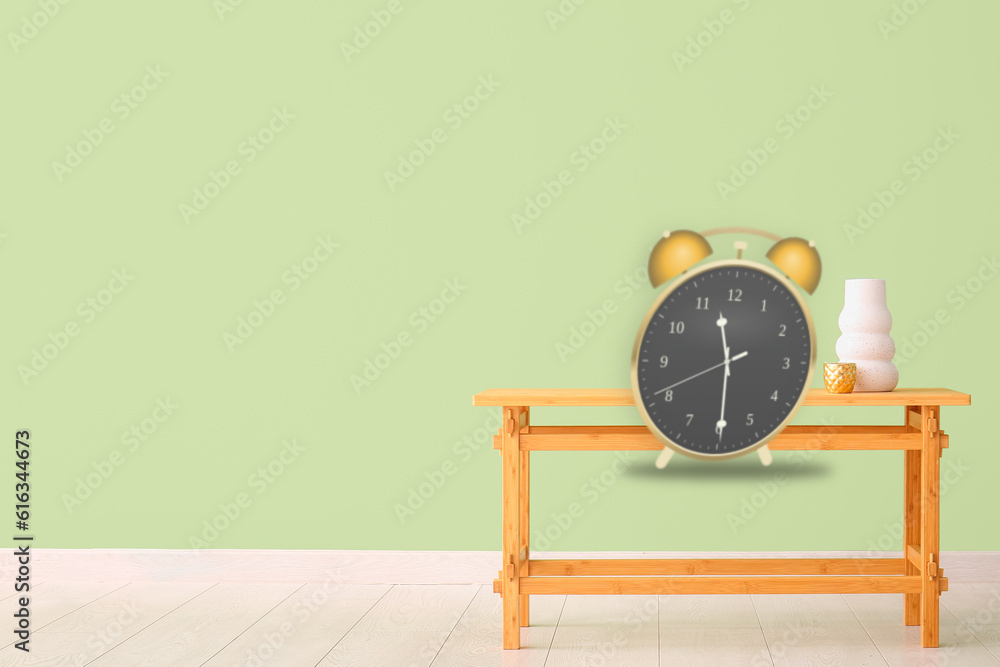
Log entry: **11:29:41**
